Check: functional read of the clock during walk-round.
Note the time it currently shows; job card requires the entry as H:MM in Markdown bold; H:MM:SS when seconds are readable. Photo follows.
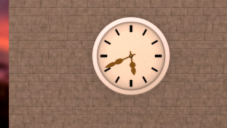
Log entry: **5:41**
